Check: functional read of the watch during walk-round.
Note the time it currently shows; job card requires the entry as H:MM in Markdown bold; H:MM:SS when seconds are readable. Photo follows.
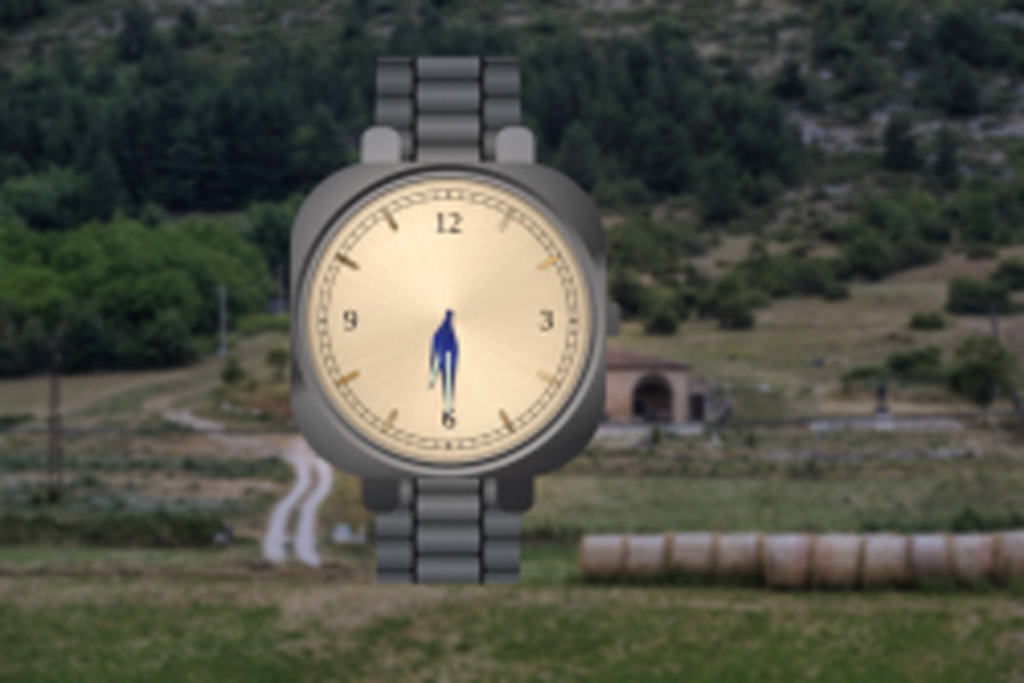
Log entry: **6:30**
